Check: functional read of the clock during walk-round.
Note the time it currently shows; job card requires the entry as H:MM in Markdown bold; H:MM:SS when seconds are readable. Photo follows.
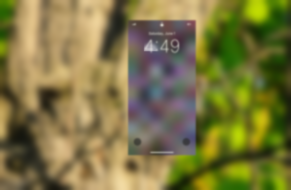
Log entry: **4:49**
